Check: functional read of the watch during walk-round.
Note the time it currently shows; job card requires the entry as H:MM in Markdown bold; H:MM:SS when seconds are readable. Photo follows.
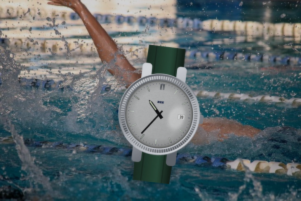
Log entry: **10:36**
